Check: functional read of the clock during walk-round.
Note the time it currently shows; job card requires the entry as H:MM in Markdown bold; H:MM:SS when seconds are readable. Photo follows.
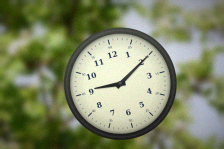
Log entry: **9:10**
